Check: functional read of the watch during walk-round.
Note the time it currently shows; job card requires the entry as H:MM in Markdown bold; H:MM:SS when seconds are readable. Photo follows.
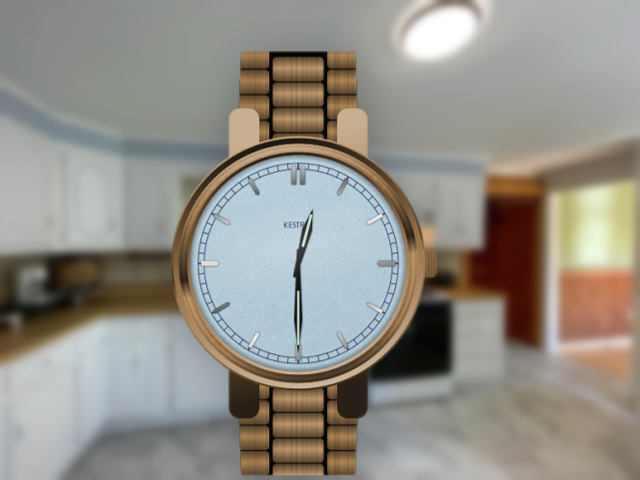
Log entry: **12:30**
